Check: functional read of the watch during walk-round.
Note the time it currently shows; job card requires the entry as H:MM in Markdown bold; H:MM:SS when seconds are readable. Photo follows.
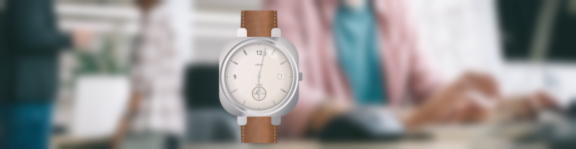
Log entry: **6:02**
